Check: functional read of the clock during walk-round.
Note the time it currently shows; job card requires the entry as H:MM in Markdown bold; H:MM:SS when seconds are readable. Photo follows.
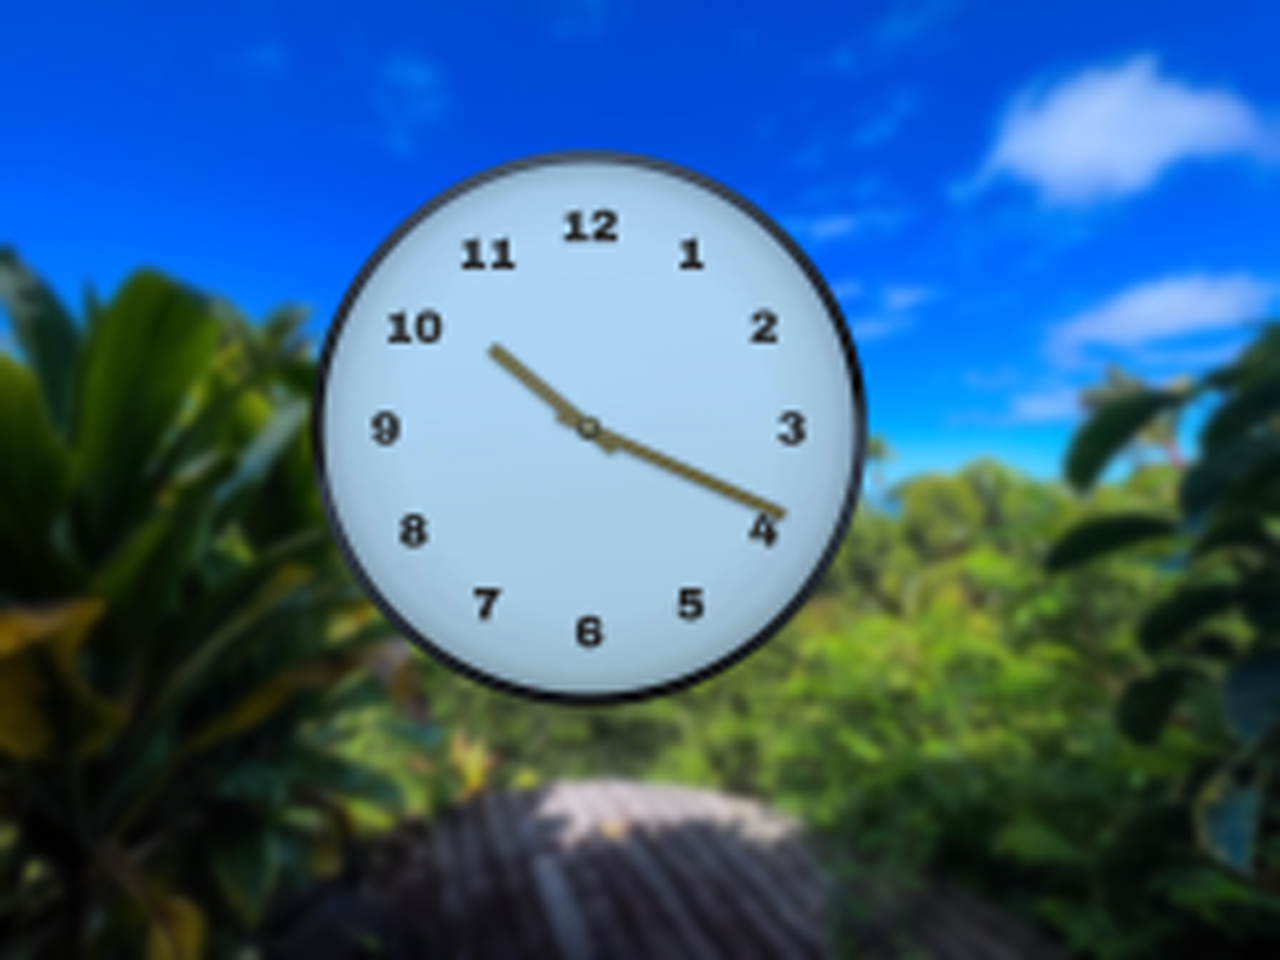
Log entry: **10:19**
